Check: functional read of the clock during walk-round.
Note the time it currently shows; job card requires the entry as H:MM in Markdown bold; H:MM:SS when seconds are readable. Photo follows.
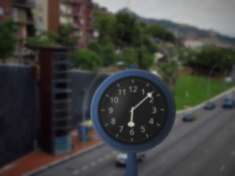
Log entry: **6:08**
